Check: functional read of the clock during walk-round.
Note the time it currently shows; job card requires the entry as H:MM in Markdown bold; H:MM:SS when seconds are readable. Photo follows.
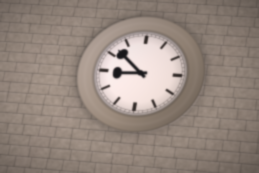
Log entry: **8:52**
